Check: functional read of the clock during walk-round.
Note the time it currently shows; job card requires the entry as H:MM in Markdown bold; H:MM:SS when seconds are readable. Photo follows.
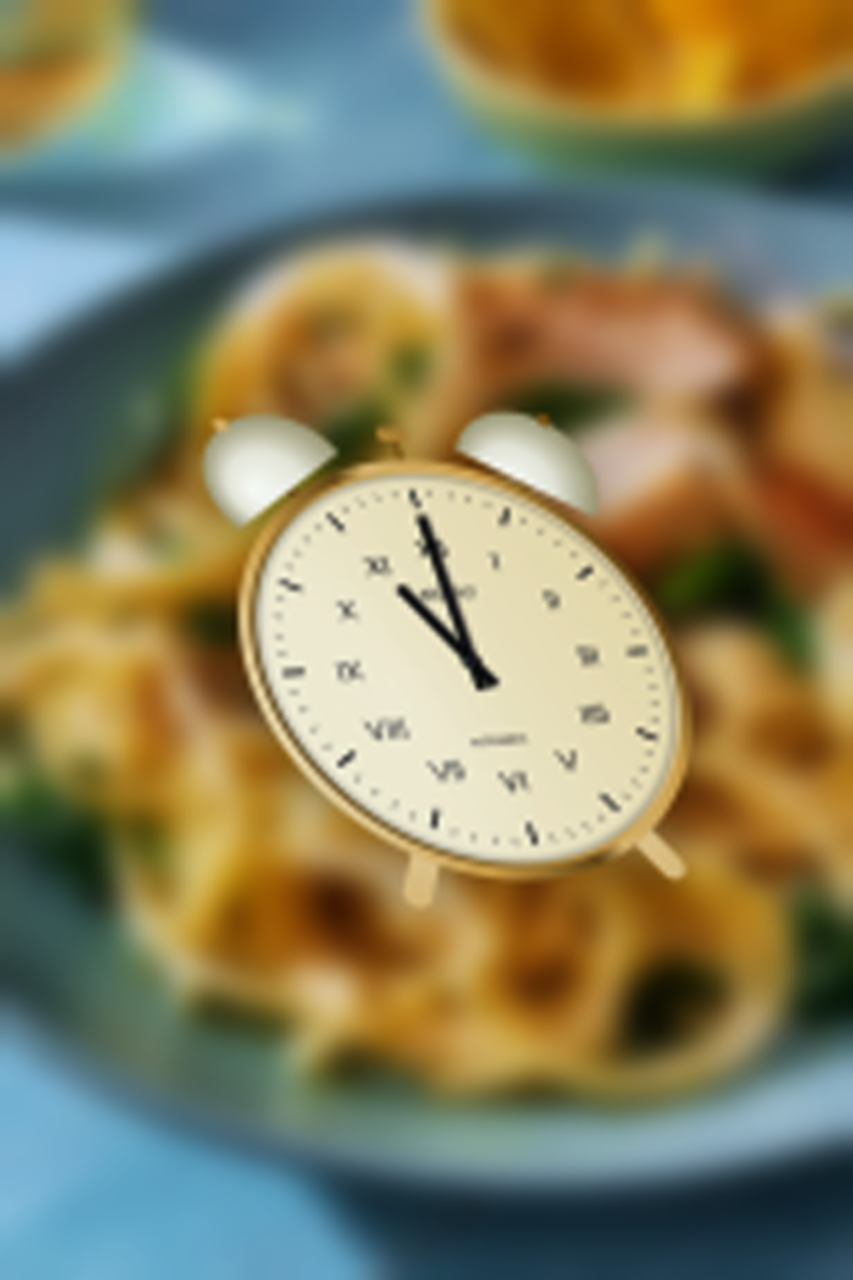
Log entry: **11:00**
